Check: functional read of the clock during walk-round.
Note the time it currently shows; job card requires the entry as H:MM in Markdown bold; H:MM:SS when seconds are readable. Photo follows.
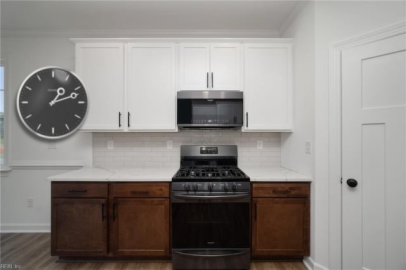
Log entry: **1:12**
